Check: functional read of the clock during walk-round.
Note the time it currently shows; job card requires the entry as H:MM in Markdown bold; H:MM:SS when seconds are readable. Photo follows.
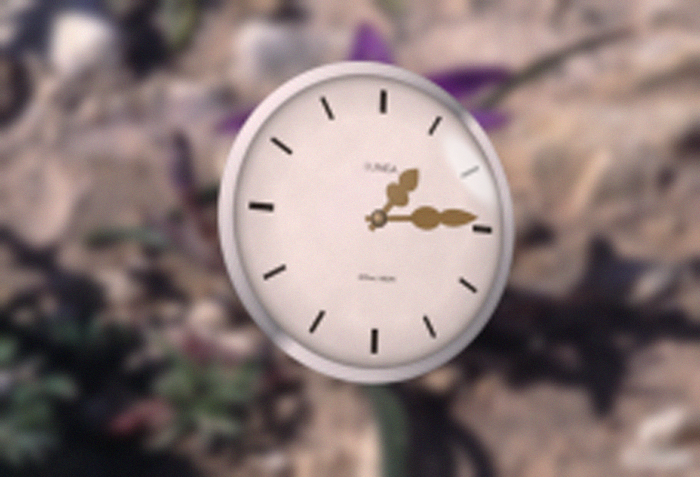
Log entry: **1:14**
